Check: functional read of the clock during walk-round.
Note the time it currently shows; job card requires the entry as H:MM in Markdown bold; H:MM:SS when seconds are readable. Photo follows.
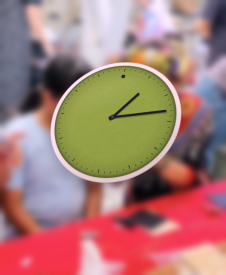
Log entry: **1:13**
